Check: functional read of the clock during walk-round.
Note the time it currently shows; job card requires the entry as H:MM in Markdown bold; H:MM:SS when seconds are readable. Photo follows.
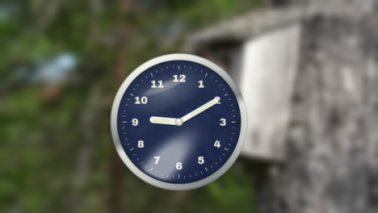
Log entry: **9:10**
